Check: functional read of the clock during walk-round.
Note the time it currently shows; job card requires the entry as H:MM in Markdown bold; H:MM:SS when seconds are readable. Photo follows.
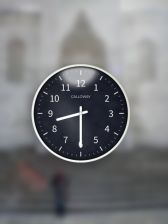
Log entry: **8:30**
